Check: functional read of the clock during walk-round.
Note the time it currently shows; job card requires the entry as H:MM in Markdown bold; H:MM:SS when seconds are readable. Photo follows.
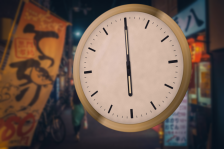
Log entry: **6:00**
